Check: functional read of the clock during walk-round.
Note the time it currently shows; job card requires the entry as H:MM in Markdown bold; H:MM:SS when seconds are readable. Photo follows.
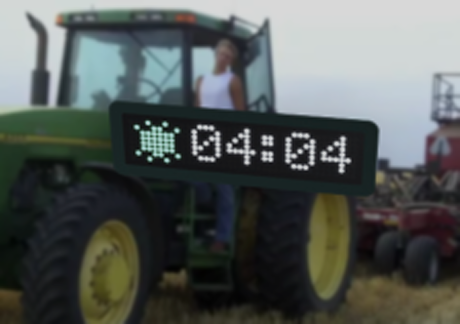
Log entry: **4:04**
